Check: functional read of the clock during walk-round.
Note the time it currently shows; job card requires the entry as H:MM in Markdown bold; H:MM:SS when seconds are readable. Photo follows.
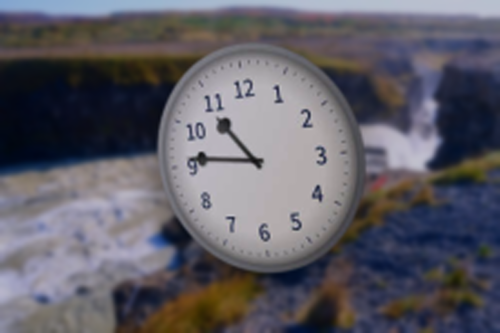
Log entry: **10:46**
